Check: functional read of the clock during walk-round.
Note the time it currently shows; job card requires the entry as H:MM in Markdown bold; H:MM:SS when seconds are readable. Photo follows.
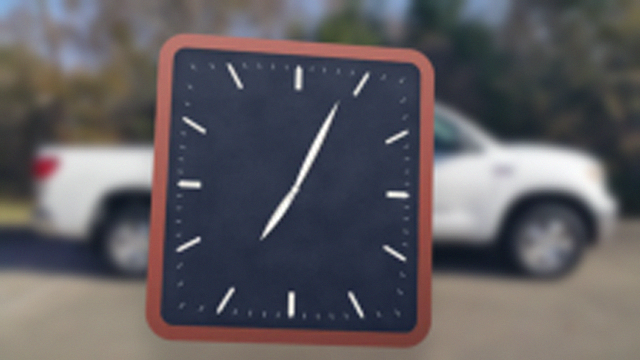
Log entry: **7:04**
